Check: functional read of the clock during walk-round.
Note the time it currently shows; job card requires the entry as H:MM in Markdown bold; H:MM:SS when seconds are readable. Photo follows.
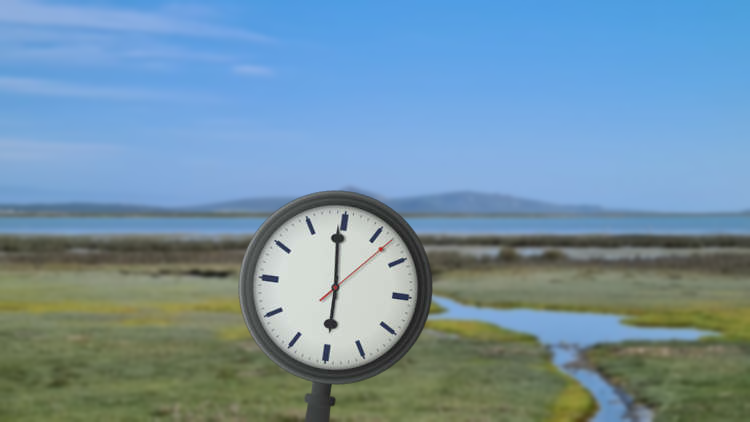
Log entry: **5:59:07**
